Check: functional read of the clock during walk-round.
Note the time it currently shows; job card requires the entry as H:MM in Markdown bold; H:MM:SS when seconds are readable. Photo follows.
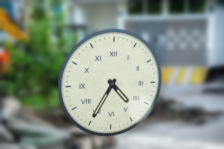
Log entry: **4:35**
